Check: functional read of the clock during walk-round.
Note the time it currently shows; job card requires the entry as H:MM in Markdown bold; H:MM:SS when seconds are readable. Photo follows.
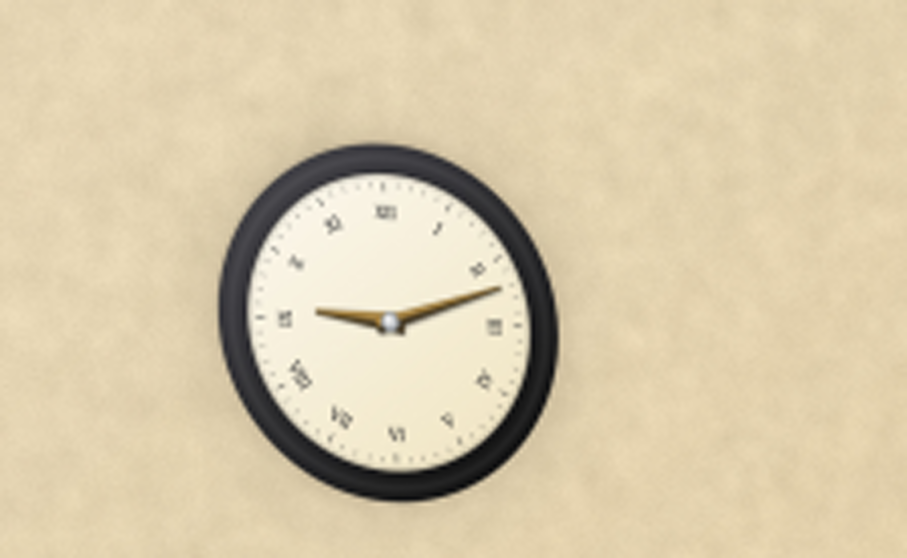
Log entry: **9:12**
